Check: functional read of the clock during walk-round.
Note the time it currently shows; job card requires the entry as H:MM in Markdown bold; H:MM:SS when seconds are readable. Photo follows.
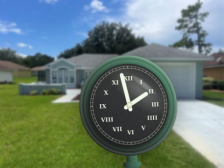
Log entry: **1:58**
